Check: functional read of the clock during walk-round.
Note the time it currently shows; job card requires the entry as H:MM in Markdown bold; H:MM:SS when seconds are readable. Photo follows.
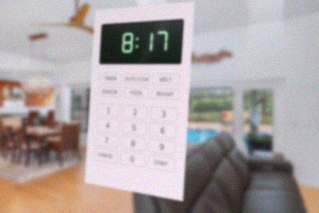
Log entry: **8:17**
